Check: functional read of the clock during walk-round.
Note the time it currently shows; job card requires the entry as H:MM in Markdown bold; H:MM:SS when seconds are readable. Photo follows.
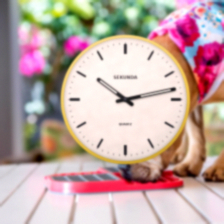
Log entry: **10:13**
